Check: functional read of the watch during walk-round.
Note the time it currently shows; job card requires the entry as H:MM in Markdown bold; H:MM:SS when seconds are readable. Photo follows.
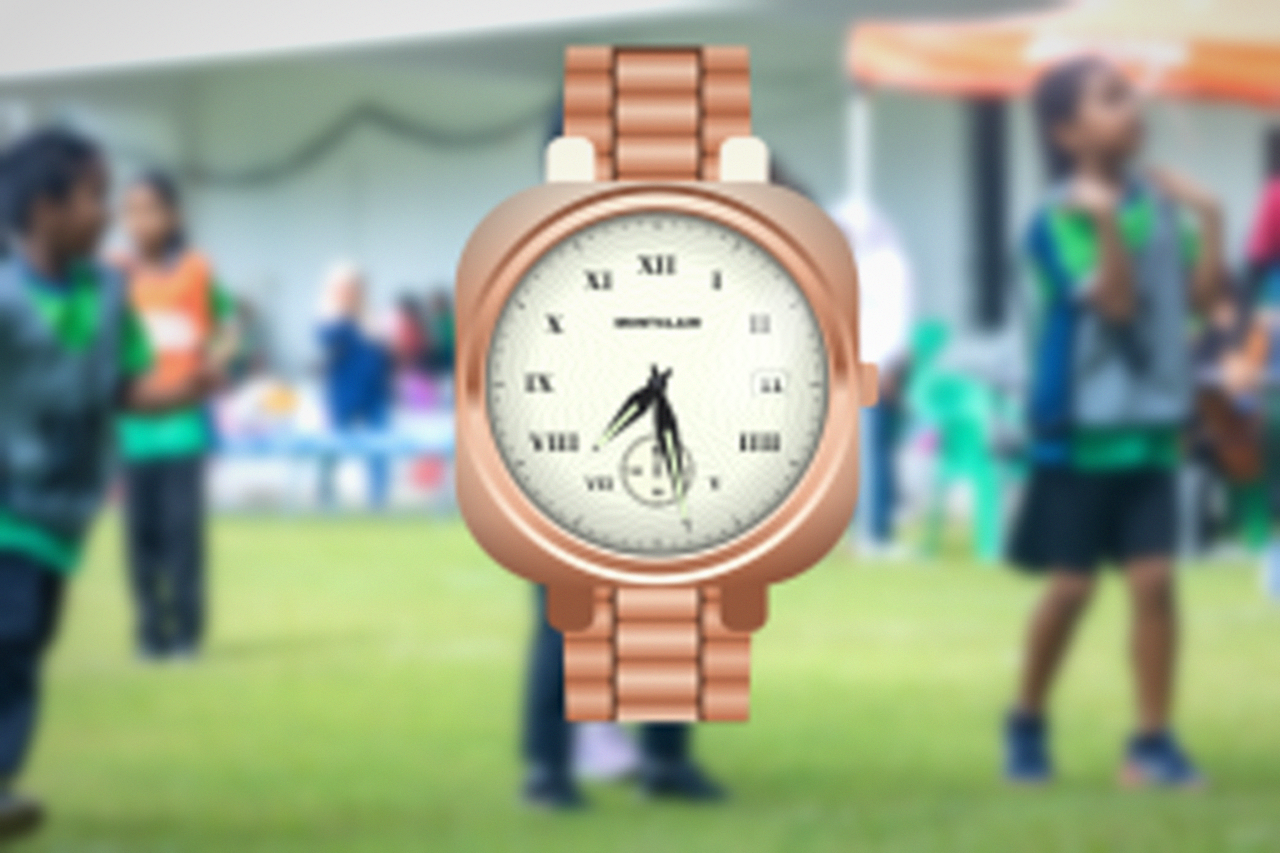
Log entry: **7:28**
